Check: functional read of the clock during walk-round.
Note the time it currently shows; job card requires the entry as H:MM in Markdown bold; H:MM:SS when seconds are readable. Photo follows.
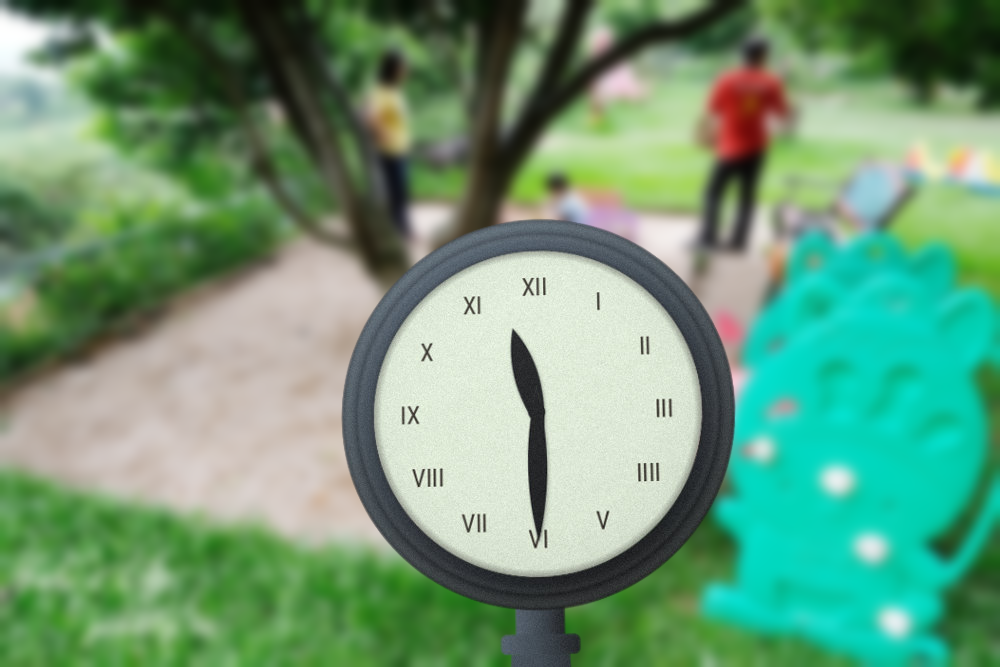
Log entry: **11:30**
